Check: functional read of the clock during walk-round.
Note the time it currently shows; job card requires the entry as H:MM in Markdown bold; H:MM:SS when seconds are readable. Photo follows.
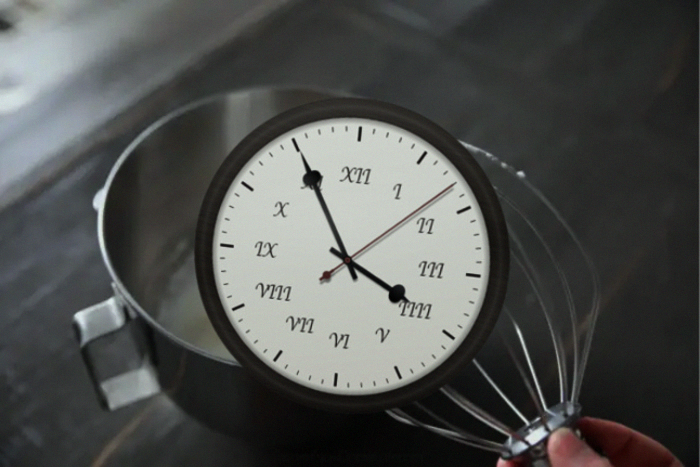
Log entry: **3:55:08**
